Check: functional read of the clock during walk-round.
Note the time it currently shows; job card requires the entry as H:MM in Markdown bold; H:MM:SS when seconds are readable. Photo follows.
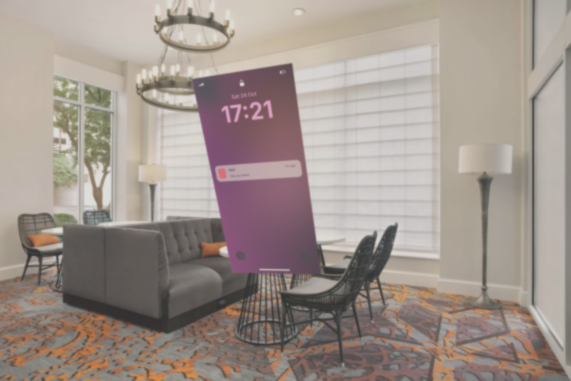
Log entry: **17:21**
